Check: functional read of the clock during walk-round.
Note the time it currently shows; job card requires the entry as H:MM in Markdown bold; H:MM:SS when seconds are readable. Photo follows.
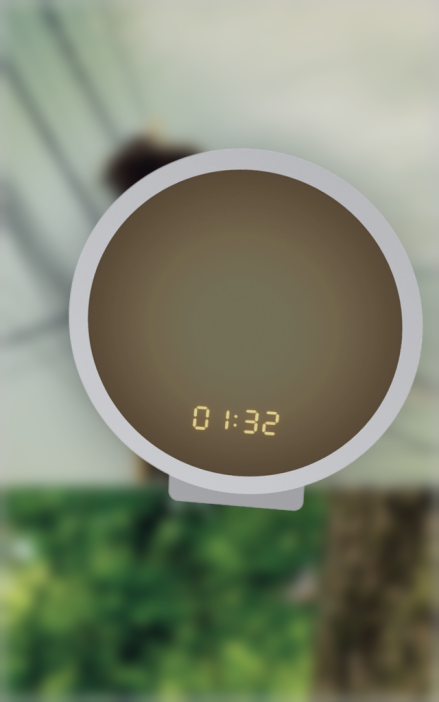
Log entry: **1:32**
